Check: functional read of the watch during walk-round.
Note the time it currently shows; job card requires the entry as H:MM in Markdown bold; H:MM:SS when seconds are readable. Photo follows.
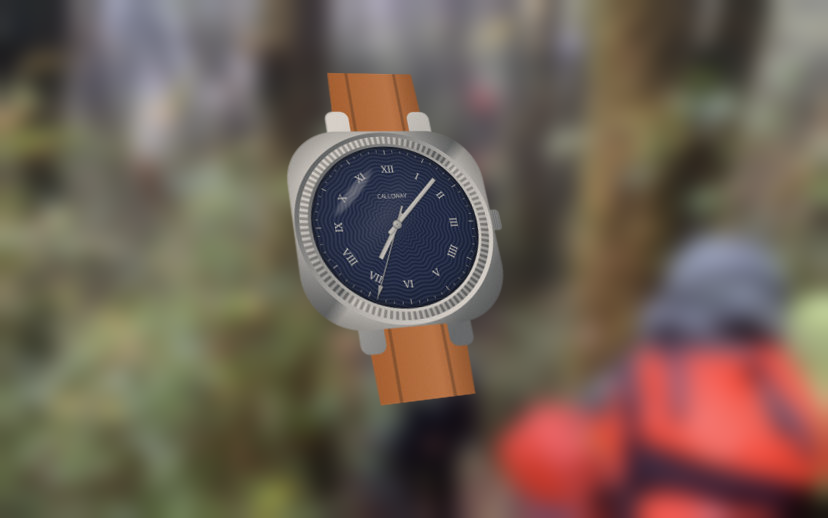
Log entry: **7:07:34**
